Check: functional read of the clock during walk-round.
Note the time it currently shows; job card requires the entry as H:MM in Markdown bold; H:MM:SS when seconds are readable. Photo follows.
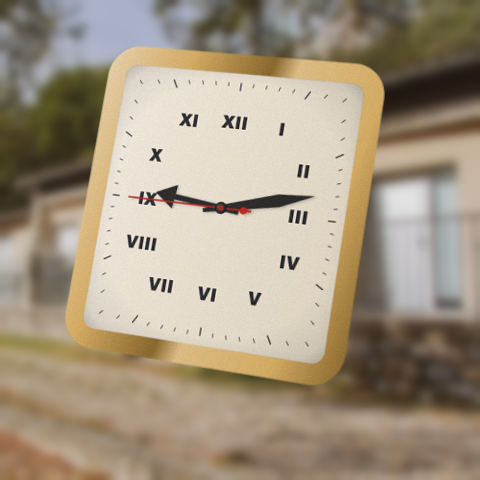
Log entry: **9:12:45**
